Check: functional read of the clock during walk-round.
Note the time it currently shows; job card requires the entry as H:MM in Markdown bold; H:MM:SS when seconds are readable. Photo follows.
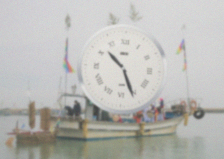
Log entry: **10:26**
